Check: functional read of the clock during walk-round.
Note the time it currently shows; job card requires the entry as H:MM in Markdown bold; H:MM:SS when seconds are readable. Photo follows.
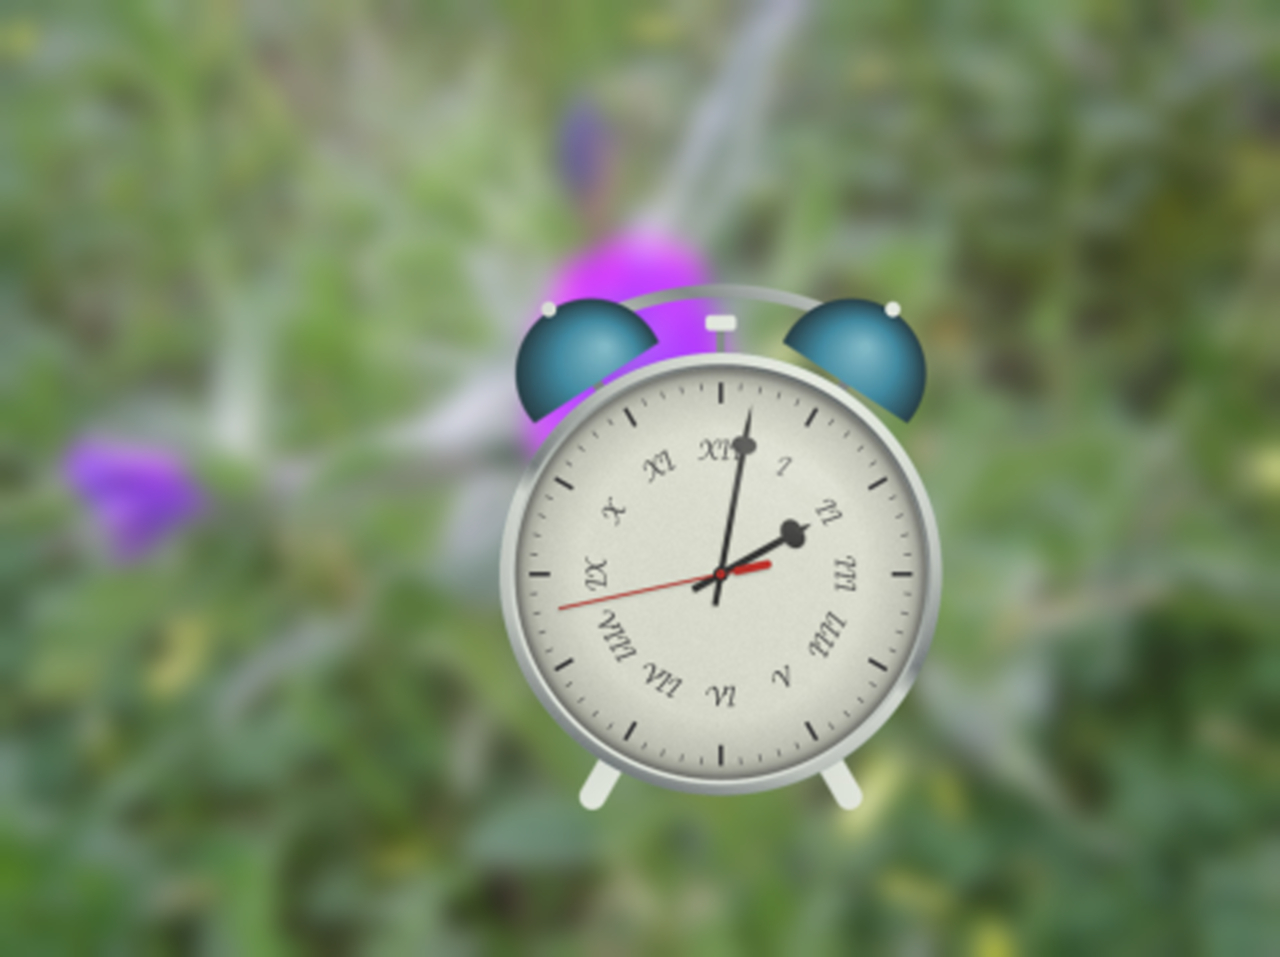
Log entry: **2:01:43**
